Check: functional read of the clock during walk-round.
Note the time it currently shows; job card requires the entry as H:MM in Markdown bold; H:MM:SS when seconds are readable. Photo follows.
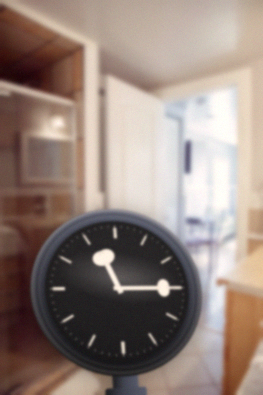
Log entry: **11:15**
